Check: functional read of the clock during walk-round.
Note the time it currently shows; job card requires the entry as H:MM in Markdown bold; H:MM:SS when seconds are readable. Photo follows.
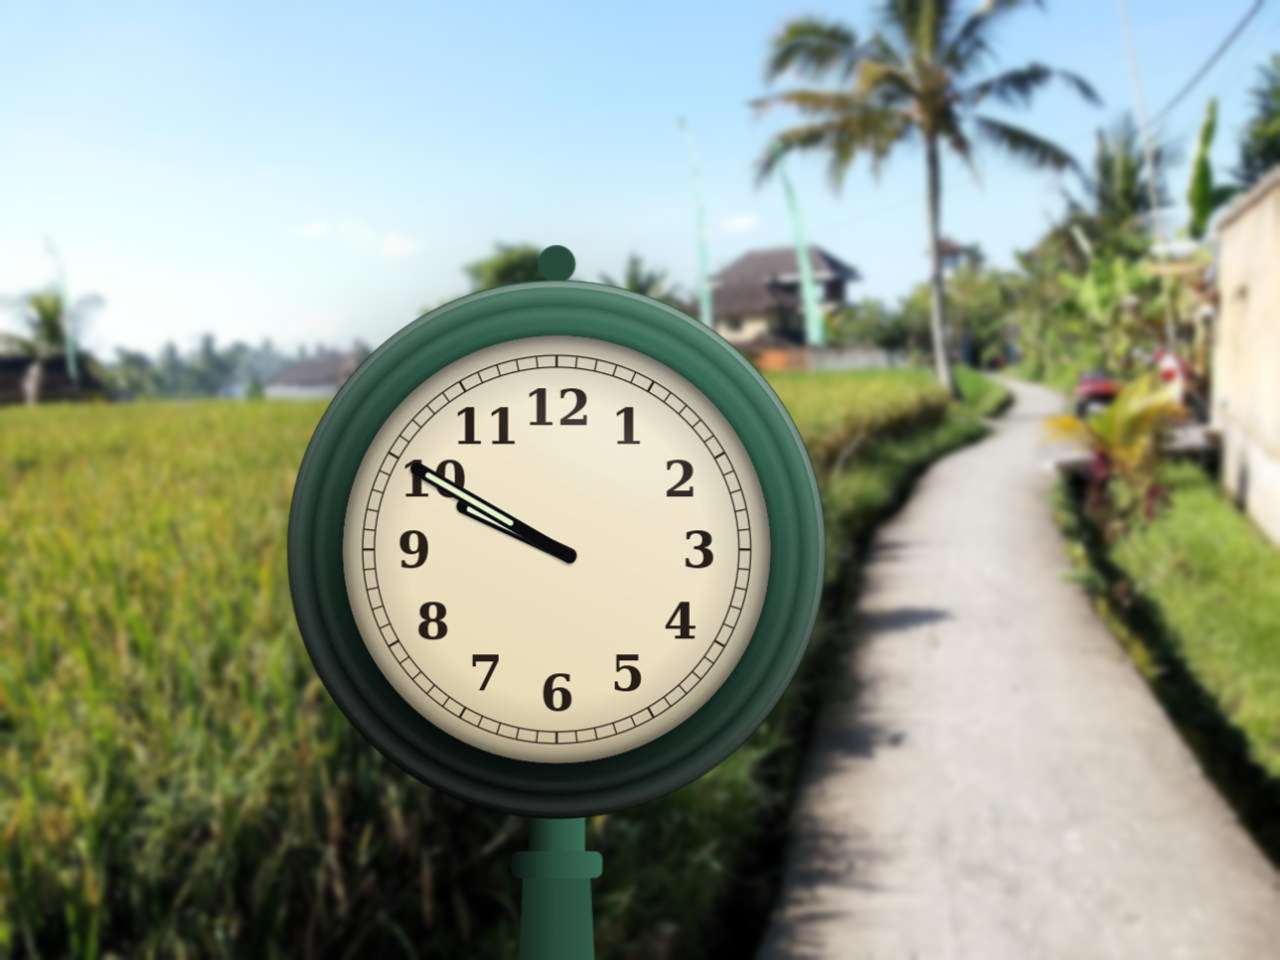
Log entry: **9:50**
